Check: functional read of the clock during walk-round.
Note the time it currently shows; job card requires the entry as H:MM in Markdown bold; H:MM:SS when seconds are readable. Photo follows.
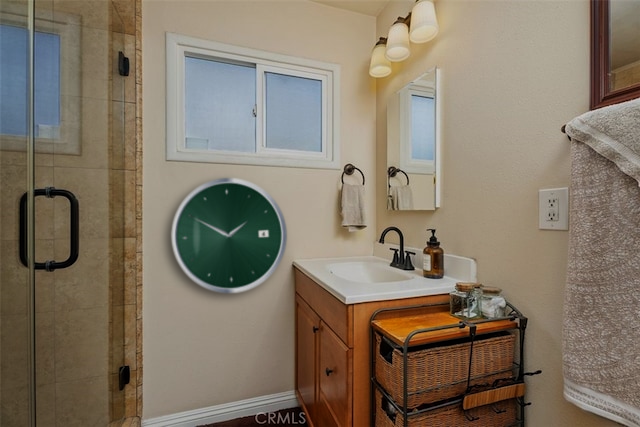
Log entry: **1:50**
